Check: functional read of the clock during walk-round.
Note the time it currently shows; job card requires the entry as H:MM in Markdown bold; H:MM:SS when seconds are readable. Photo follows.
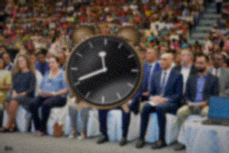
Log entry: **11:41**
